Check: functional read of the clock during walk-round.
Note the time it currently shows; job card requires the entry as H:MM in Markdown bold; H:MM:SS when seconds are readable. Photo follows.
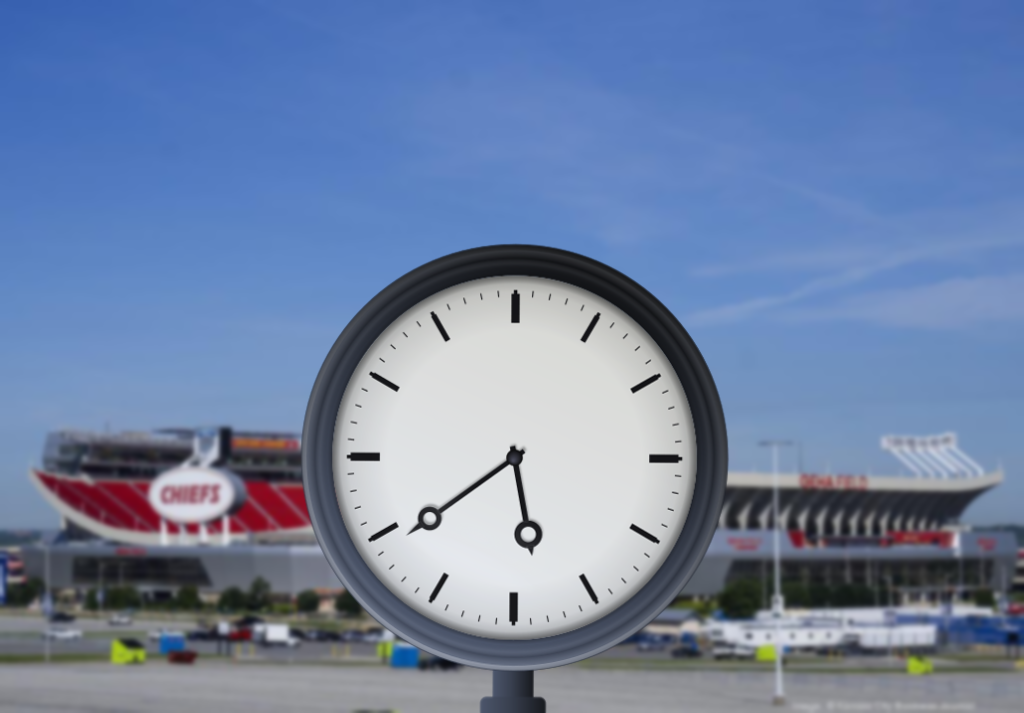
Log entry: **5:39**
